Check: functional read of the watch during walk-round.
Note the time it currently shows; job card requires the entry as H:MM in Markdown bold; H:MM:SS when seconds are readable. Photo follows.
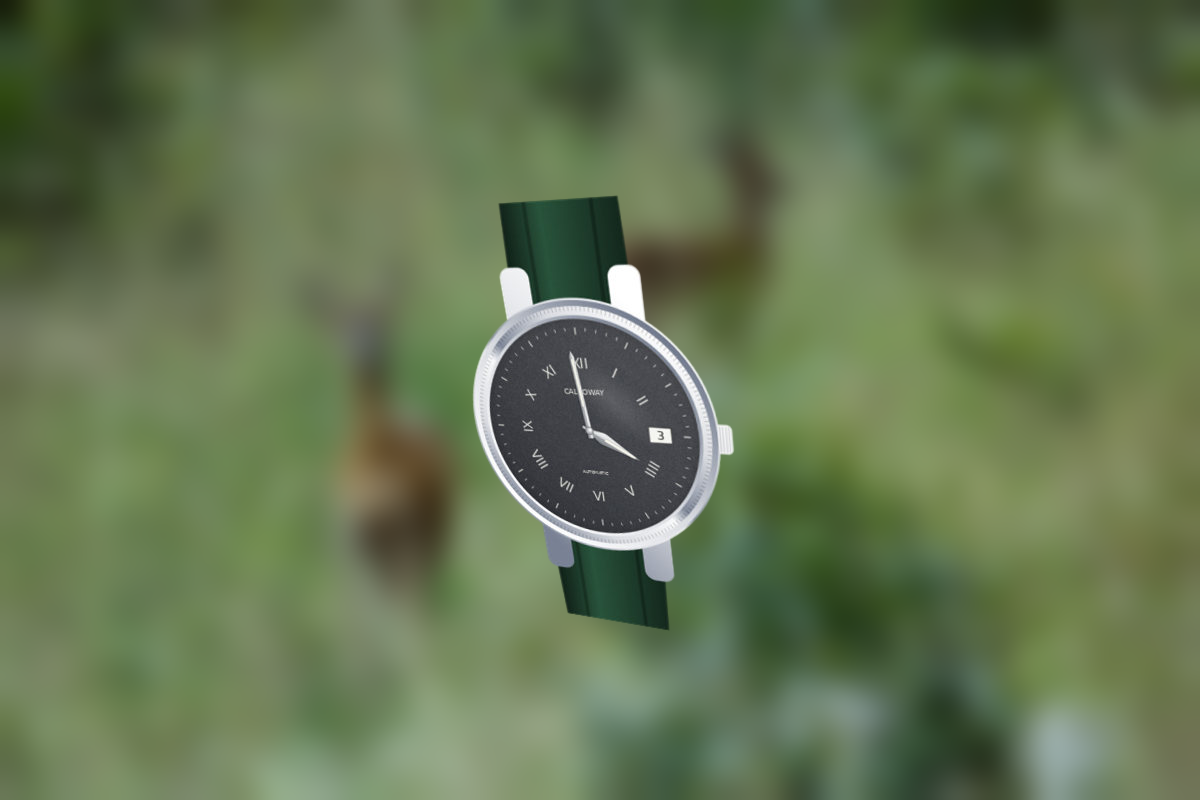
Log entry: **3:59**
